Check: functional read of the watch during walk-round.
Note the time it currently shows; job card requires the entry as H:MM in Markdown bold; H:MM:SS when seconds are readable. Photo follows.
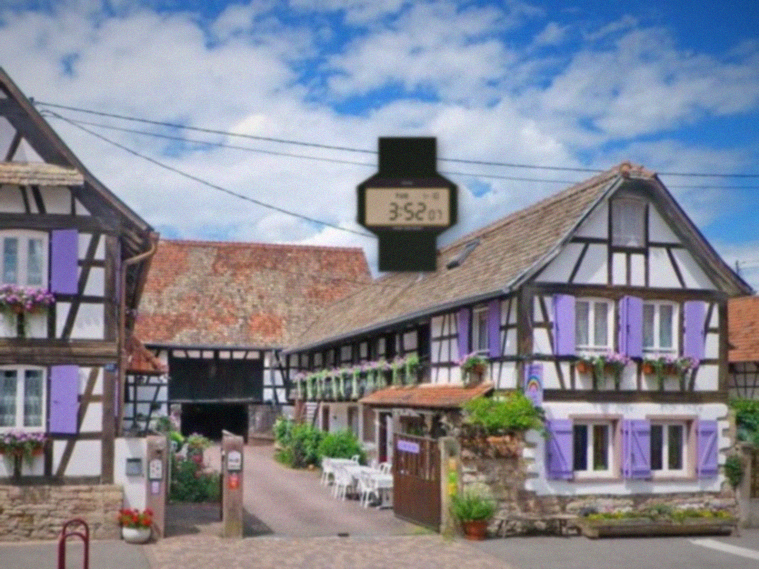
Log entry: **3:52**
